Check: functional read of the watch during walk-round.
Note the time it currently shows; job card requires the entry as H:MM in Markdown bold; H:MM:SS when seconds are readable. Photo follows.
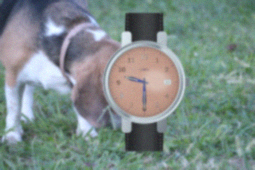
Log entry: **9:30**
